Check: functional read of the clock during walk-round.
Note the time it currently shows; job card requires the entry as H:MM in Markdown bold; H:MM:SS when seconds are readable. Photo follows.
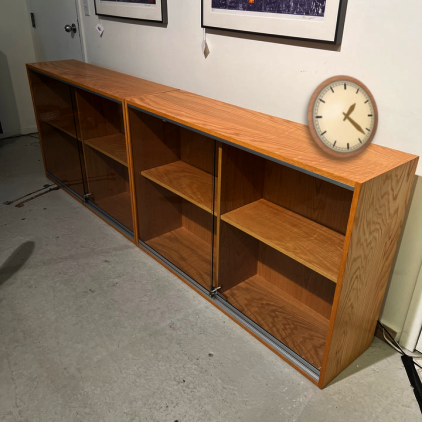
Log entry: **1:22**
